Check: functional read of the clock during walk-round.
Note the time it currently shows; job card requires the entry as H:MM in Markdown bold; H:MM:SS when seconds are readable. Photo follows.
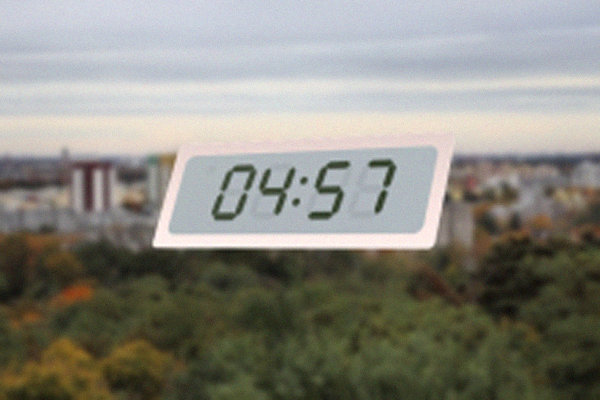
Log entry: **4:57**
